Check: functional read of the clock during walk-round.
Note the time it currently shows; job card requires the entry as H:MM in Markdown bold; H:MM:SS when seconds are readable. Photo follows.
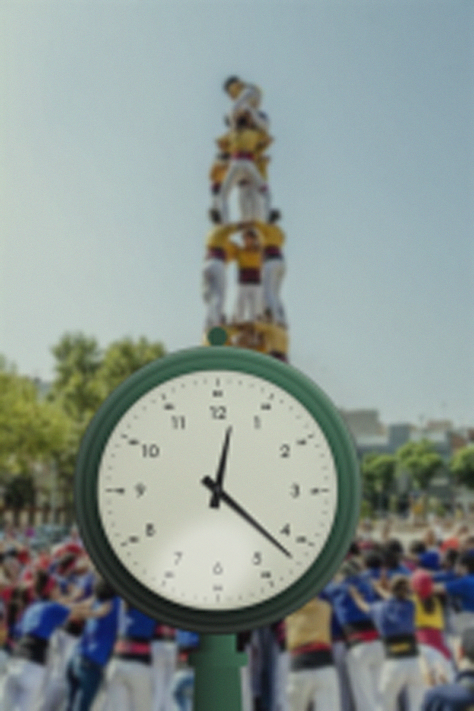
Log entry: **12:22**
